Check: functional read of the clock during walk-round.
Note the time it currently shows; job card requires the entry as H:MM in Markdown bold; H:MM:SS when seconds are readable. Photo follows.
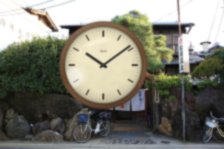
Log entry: **10:09**
